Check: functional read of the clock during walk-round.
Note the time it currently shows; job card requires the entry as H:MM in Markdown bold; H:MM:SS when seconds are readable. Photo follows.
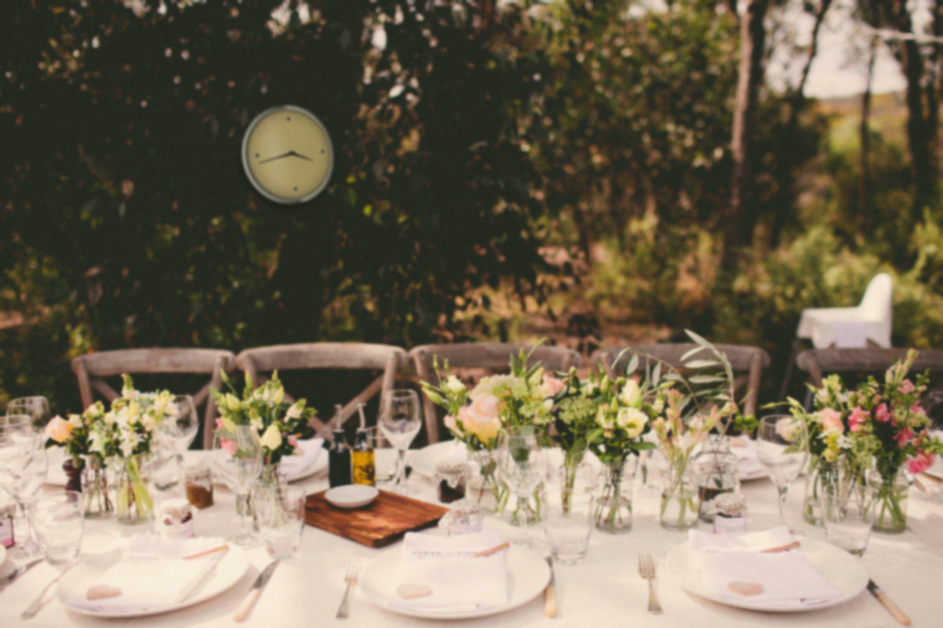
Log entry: **3:43**
